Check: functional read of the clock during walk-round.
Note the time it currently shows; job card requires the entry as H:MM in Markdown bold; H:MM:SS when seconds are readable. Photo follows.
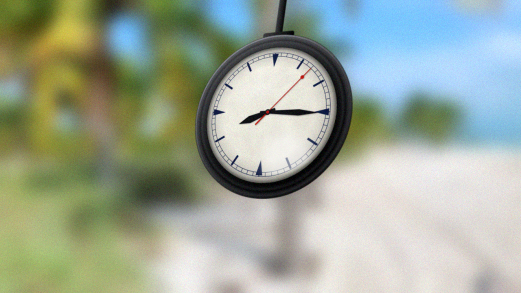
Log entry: **8:15:07**
